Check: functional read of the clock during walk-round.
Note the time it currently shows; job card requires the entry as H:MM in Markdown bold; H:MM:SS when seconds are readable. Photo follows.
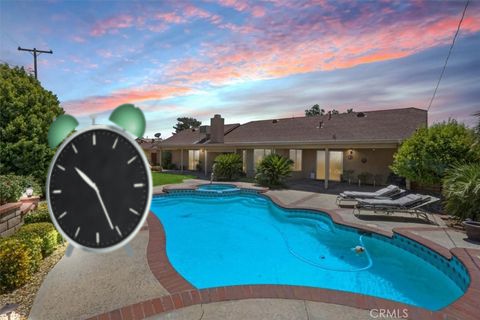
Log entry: **10:26**
